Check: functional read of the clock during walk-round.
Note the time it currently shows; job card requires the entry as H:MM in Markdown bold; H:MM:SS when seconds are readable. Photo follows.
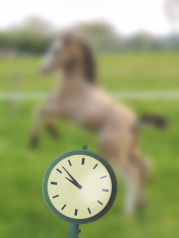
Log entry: **9:52**
